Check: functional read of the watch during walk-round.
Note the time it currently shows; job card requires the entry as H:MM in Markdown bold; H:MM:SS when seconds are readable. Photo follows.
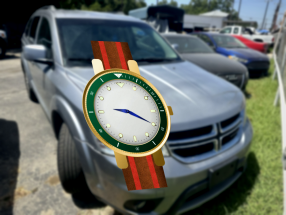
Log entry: **9:20**
